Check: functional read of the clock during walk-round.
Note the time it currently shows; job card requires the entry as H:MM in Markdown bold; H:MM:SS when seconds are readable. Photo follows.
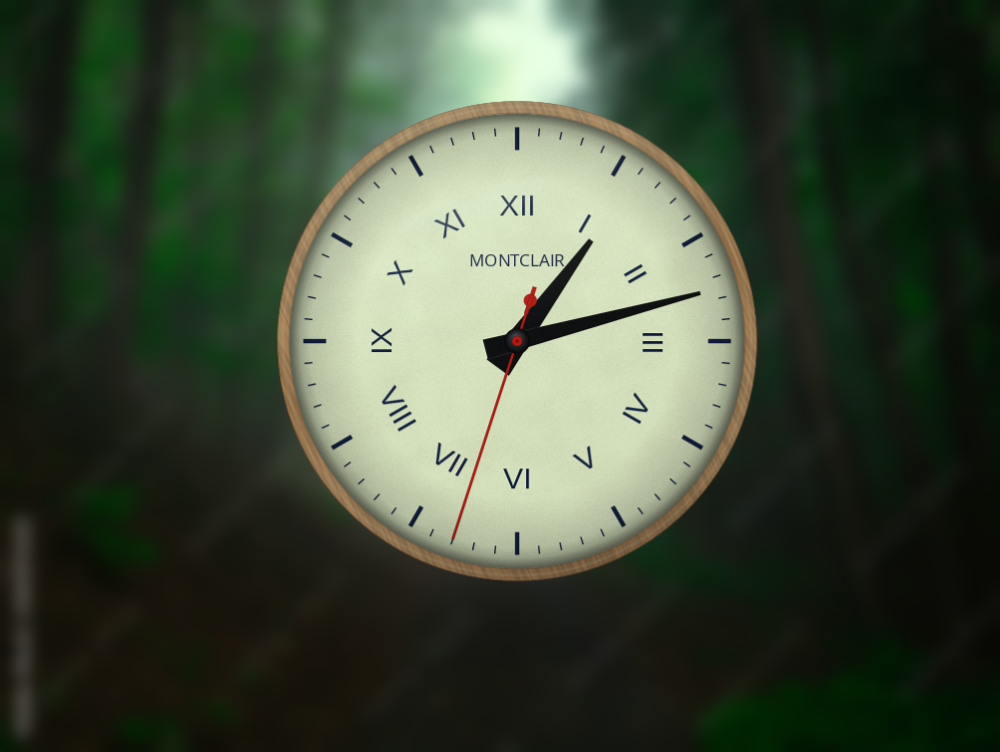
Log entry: **1:12:33**
